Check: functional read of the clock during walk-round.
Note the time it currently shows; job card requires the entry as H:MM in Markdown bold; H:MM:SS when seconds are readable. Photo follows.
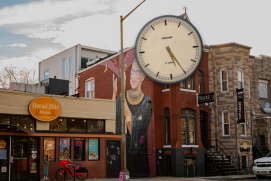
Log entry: **5:25**
